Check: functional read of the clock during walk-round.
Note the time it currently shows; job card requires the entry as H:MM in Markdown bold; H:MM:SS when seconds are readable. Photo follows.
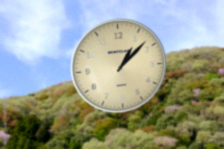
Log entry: **1:08**
